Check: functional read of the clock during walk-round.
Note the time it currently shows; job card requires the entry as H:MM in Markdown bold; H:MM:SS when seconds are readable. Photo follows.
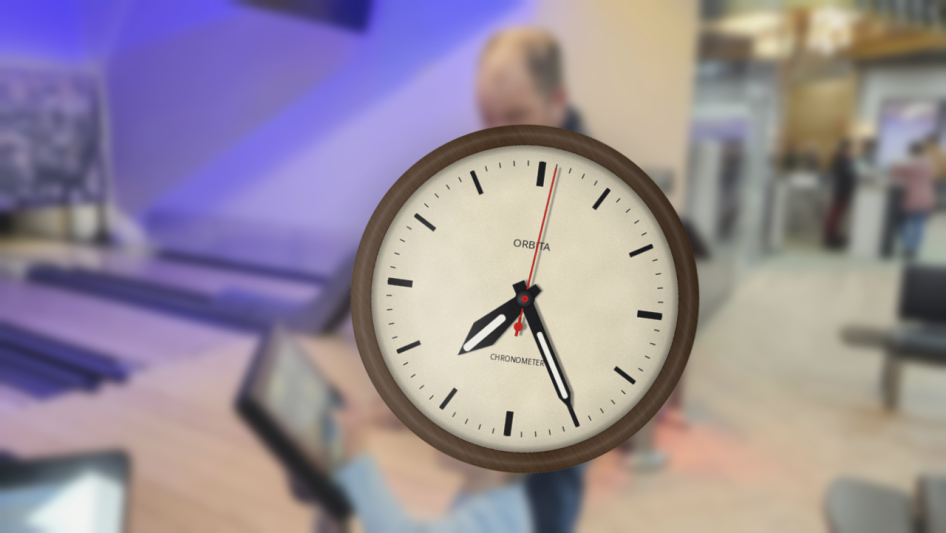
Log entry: **7:25:01**
